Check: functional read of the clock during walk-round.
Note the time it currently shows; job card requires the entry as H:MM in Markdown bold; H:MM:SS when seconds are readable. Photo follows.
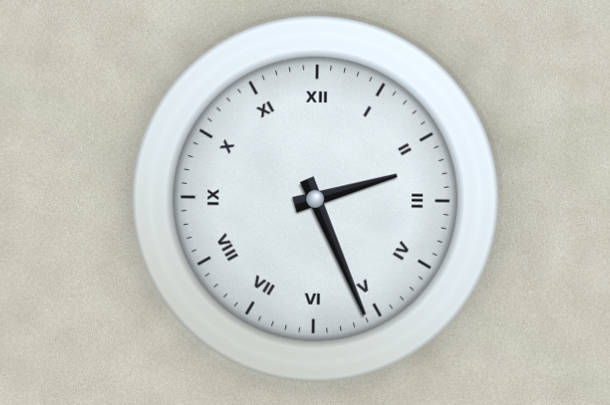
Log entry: **2:26**
